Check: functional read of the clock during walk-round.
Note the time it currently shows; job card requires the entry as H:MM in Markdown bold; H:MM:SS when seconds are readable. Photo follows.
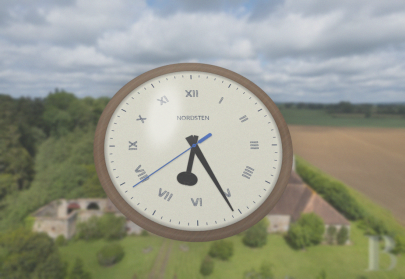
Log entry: **6:25:39**
